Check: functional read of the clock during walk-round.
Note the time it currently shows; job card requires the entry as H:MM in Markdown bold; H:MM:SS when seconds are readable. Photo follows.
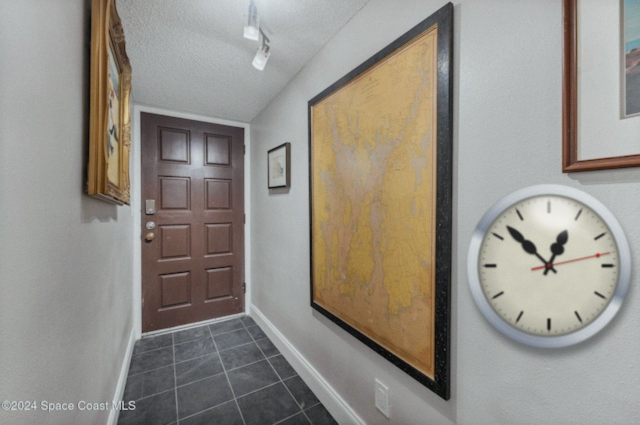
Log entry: **12:52:13**
